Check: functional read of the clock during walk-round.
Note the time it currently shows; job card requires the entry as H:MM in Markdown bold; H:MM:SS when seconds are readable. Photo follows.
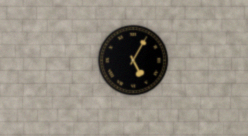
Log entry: **5:05**
